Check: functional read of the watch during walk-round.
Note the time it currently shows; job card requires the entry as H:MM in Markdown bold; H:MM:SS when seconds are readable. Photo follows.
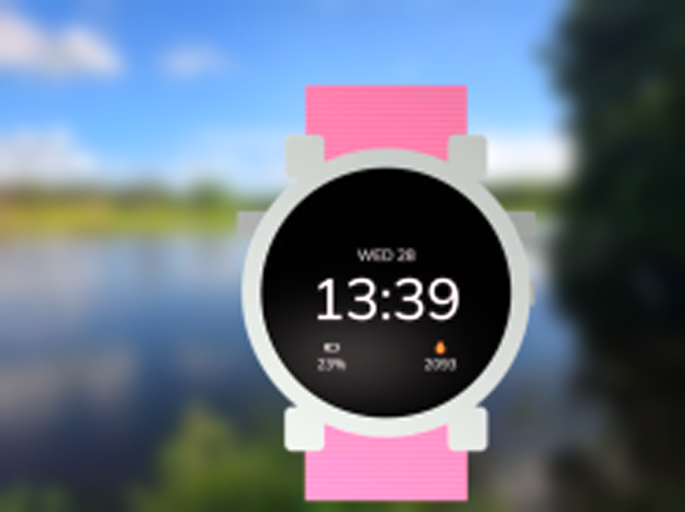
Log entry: **13:39**
